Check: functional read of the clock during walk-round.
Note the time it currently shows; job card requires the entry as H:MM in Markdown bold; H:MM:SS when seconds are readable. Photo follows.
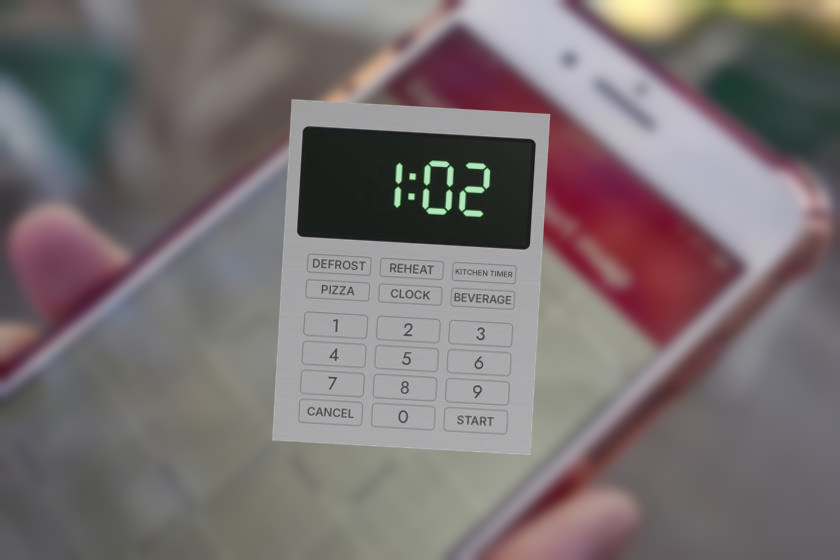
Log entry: **1:02**
